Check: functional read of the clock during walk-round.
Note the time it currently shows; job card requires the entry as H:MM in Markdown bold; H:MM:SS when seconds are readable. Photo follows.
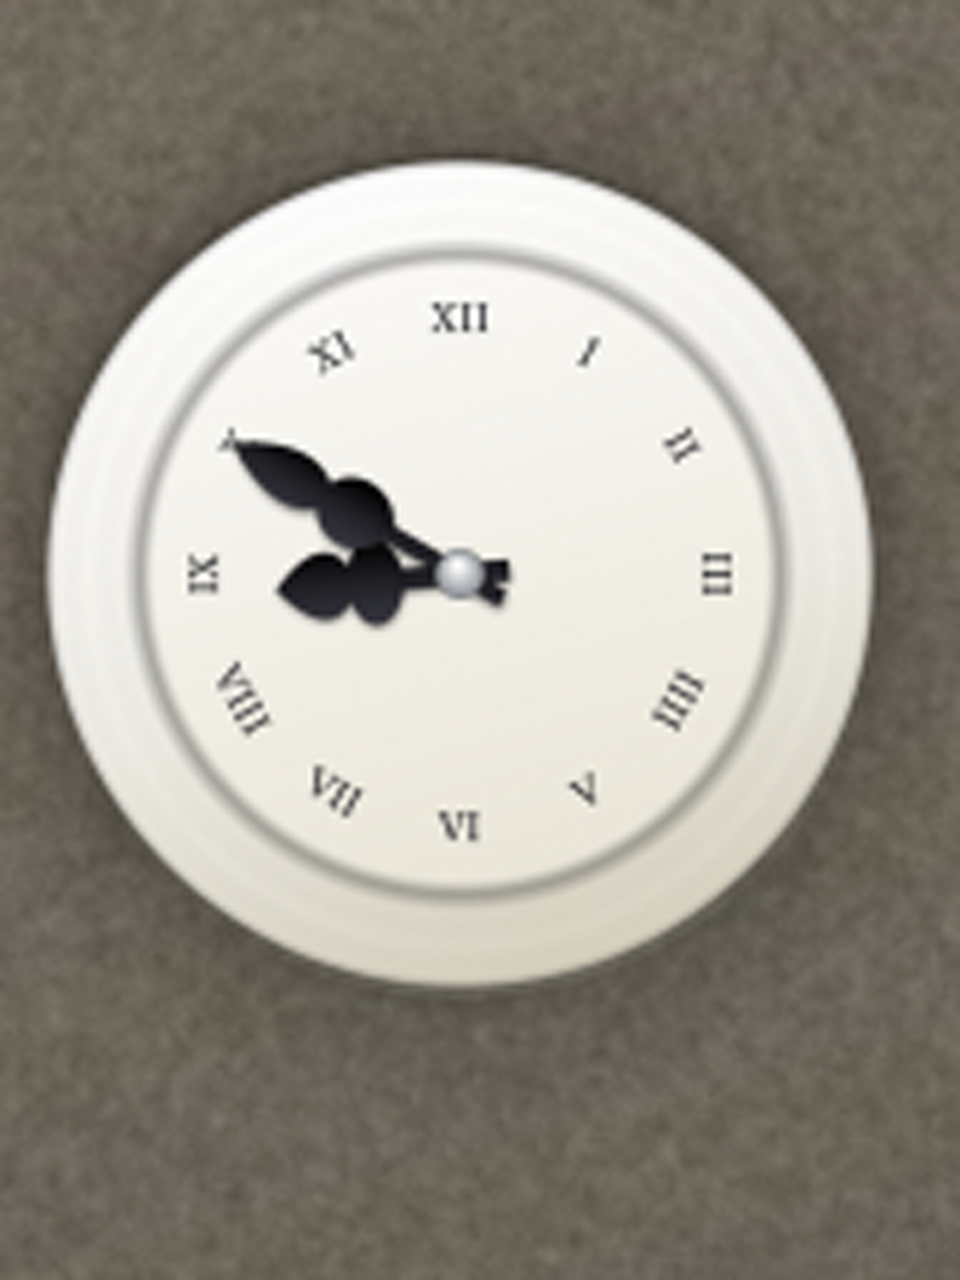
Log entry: **8:50**
